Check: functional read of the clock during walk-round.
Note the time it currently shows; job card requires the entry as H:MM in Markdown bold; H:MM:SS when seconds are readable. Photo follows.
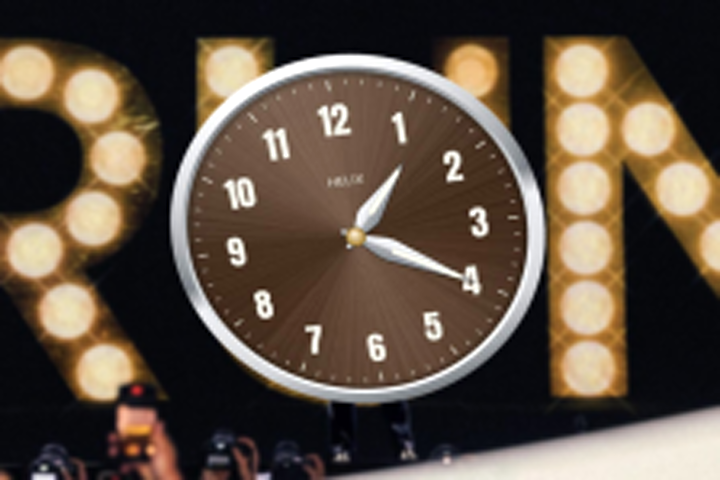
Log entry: **1:20**
